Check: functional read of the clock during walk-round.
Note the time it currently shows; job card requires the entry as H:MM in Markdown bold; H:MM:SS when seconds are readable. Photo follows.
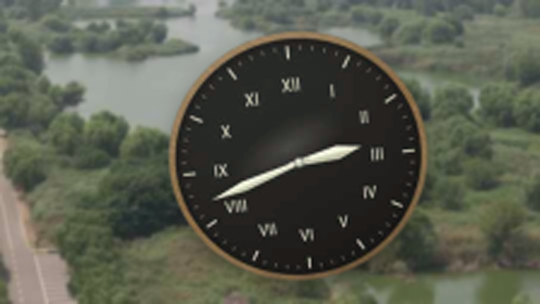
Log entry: **2:42**
